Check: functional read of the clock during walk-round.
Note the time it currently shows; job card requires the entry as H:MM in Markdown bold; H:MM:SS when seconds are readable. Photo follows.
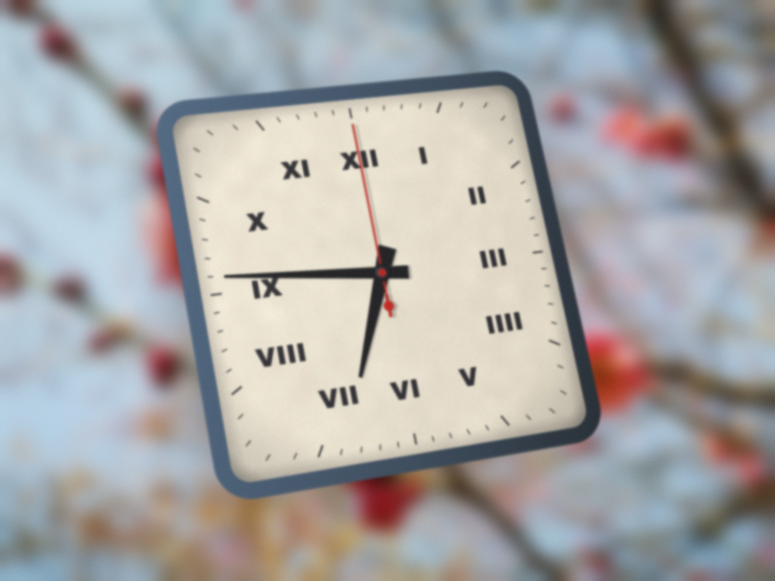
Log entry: **6:46:00**
